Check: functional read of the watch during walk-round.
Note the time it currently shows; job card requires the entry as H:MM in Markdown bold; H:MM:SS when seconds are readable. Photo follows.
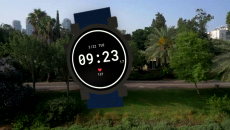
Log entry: **9:23**
